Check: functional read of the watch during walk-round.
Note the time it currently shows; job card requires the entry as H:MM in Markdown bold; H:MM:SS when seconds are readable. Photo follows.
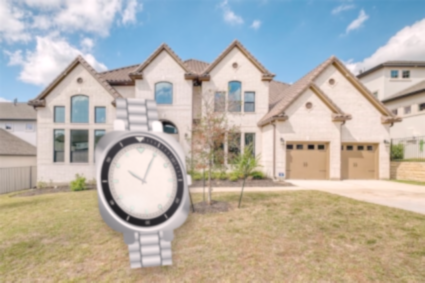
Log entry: **10:05**
